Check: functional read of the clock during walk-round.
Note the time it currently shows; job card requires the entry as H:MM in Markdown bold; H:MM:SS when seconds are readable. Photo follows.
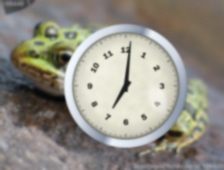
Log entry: **7:01**
